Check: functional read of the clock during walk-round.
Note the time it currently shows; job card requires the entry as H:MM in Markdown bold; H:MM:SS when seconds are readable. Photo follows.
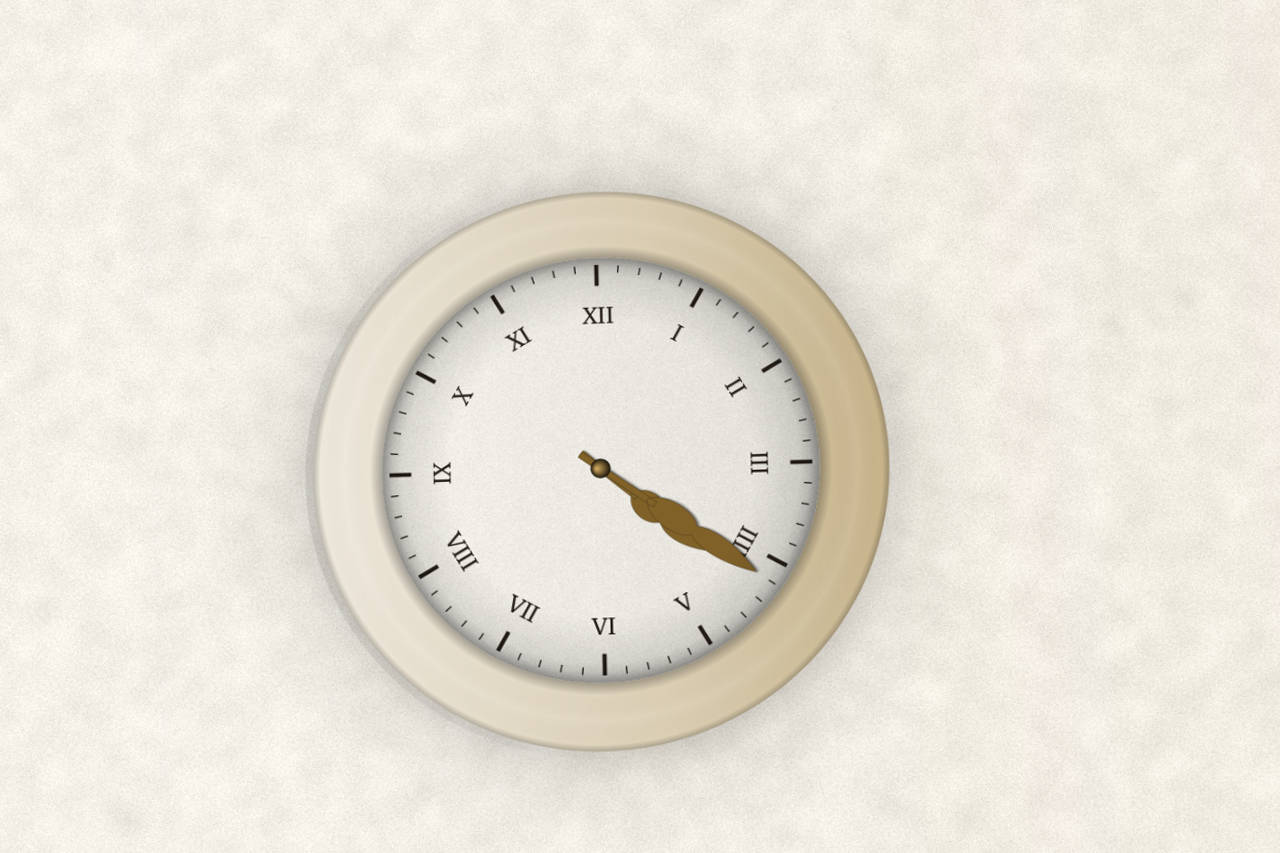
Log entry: **4:21**
